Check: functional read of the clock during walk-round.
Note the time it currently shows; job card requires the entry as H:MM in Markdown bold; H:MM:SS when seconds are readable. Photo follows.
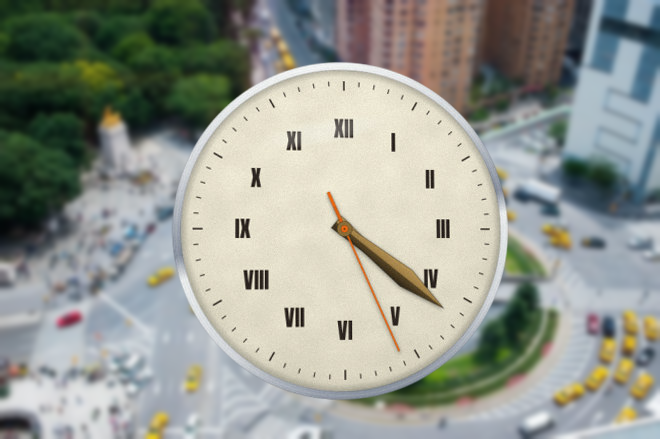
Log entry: **4:21:26**
